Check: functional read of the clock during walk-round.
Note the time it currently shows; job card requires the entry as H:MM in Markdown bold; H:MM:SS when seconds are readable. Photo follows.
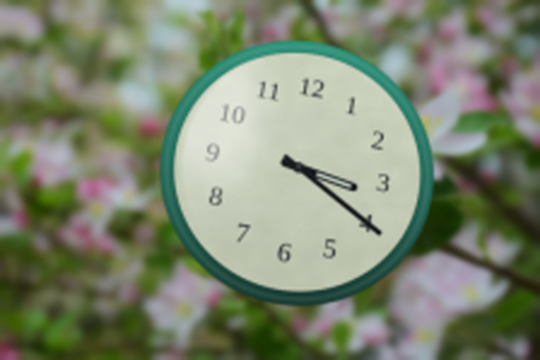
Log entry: **3:20**
